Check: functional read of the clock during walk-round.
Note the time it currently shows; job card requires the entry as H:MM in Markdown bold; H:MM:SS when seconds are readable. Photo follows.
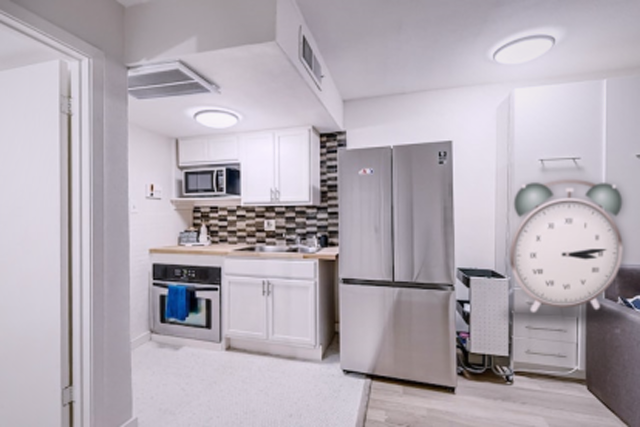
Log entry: **3:14**
